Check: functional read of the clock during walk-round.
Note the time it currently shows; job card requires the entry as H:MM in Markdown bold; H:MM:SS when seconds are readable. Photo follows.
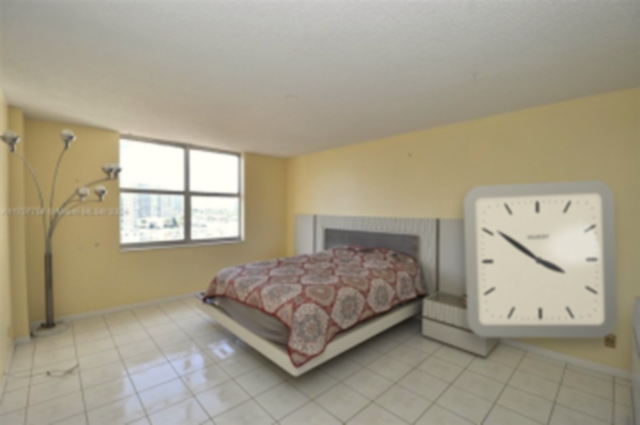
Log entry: **3:51**
